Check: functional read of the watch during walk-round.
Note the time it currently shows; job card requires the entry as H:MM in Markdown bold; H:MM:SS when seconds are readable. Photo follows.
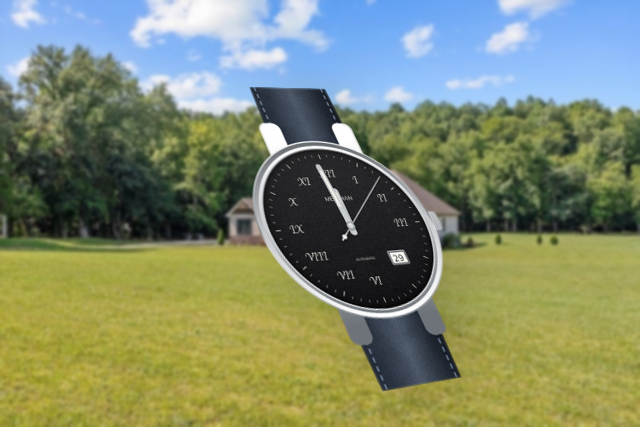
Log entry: **11:59:08**
